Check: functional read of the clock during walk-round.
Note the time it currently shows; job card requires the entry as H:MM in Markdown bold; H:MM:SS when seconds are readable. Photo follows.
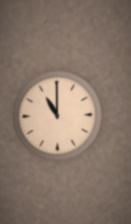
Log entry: **11:00**
